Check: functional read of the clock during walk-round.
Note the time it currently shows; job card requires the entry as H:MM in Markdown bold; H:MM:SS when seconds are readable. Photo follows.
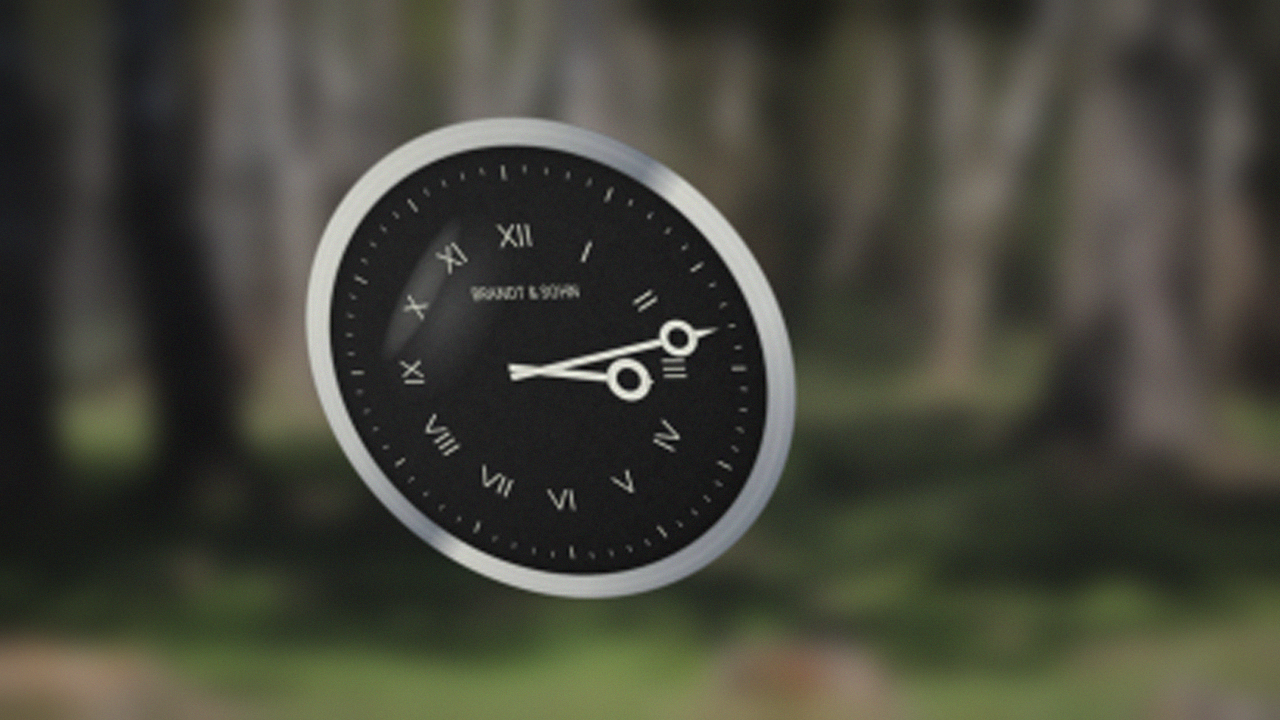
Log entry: **3:13**
